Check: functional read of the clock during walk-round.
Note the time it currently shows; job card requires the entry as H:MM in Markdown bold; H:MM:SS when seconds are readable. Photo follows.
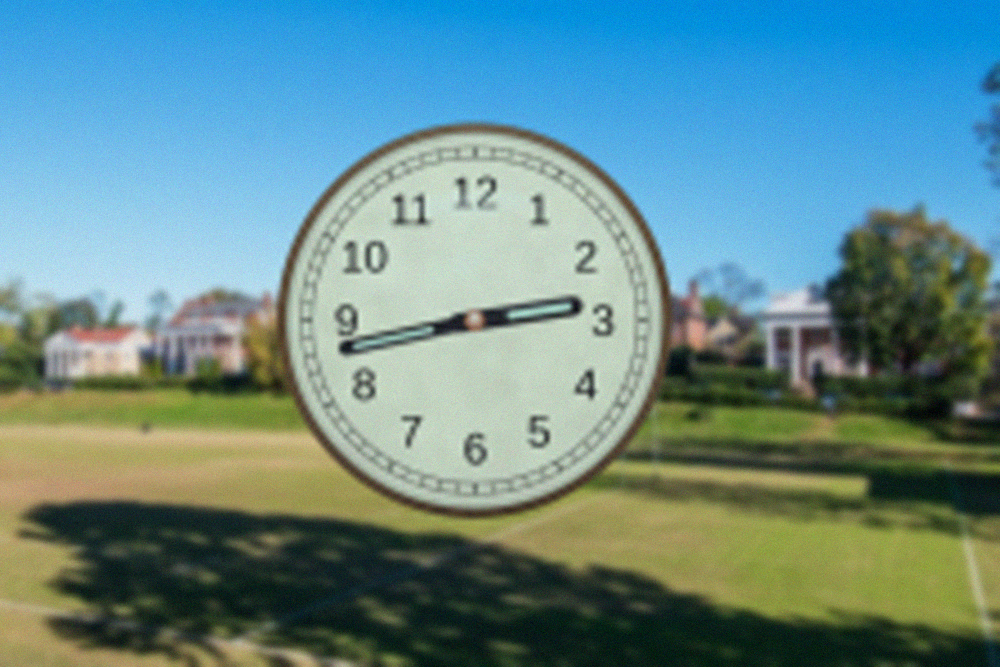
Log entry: **2:43**
